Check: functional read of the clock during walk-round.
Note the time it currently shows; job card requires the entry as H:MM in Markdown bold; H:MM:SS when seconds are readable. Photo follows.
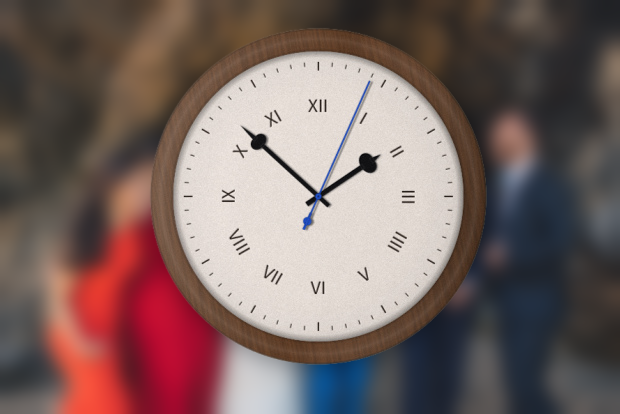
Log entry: **1:52:04**
